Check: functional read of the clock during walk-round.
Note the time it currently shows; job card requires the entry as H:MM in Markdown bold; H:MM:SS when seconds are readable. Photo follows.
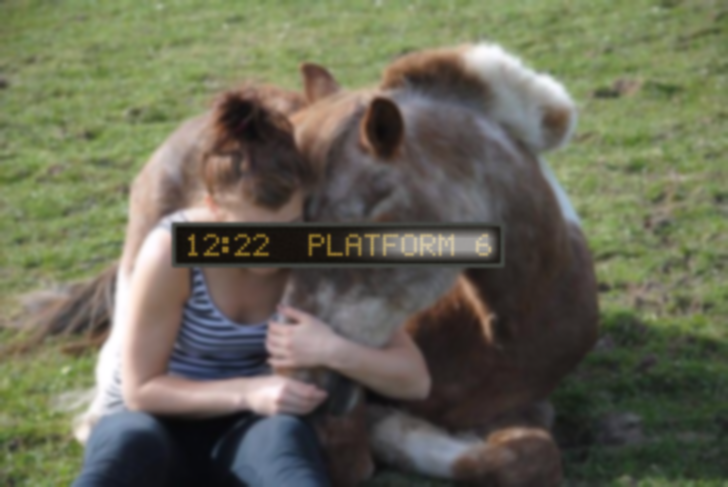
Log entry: **12:22**
